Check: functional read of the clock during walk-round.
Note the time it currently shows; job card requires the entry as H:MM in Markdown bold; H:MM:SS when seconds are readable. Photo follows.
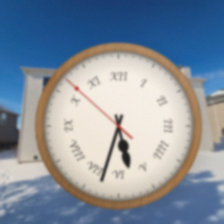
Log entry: **5:32:52**
